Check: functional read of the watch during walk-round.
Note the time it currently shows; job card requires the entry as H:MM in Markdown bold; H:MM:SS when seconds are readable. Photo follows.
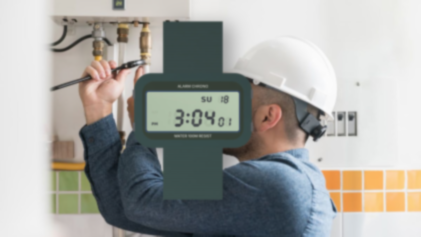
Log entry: **3:04**
